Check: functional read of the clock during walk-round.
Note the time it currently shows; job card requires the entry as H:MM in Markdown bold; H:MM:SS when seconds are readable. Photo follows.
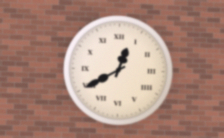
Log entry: **12:40**
